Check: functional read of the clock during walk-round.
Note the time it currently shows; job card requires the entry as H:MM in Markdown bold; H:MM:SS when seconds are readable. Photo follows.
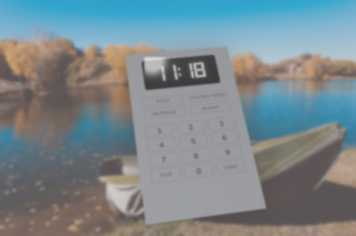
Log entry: **11:18**
